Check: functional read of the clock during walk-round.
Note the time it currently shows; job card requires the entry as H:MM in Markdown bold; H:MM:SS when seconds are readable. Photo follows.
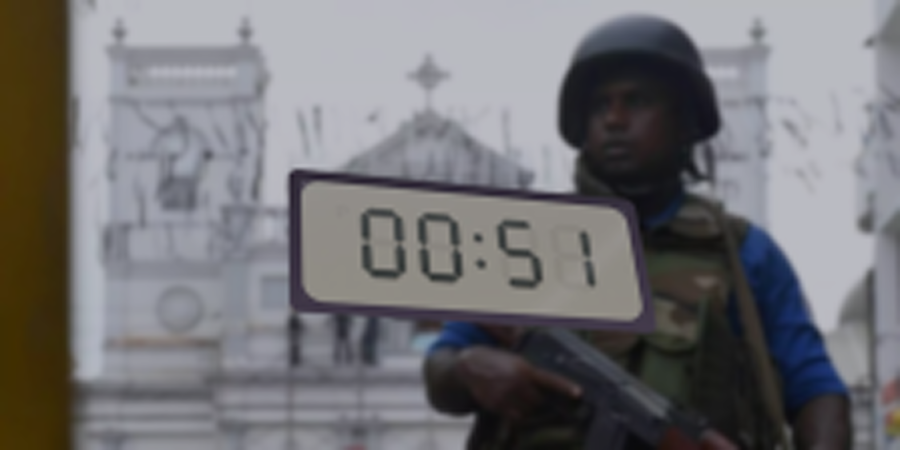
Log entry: **0:51**
